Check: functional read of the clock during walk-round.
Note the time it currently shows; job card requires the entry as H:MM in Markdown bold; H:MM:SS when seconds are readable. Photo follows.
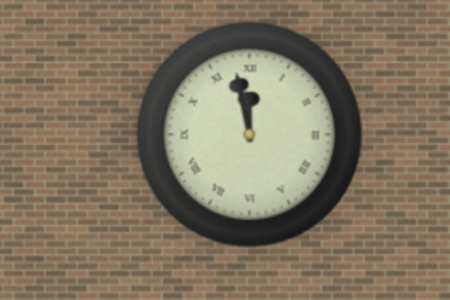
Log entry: **11:58**
